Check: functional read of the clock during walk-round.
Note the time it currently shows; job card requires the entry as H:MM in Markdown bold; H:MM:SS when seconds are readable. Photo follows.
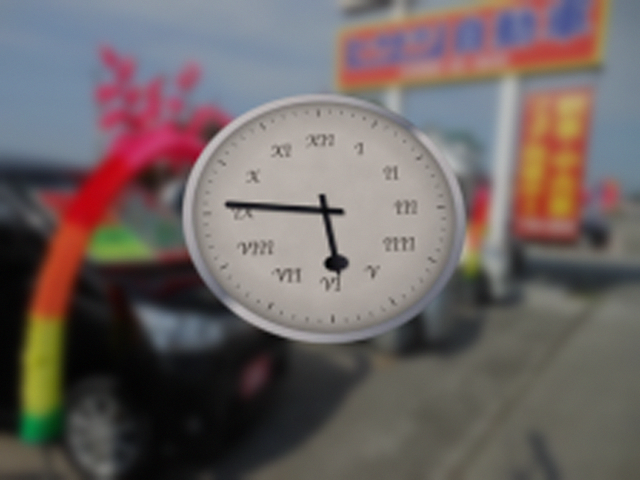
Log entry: **5:46**
